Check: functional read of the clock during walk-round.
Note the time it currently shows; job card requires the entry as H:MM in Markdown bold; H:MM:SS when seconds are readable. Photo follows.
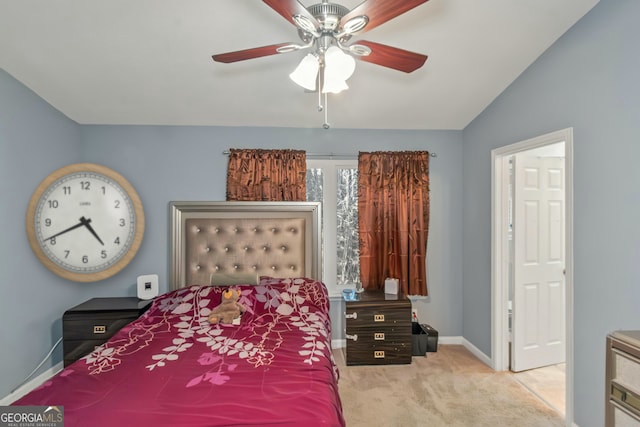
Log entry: **4:41**
